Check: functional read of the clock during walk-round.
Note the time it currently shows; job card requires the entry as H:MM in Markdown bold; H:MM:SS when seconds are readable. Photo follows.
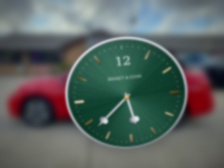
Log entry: **5:38**
